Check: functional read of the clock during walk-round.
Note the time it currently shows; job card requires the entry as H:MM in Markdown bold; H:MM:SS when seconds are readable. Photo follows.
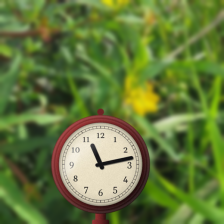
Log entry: **11:13**
